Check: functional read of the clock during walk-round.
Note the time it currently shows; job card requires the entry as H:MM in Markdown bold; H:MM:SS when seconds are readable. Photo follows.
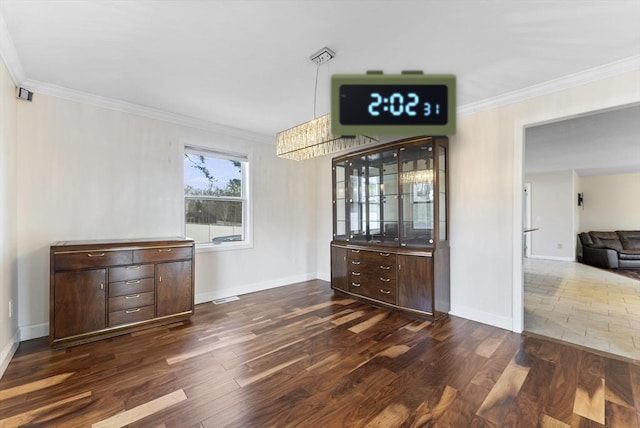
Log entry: **2:02:31**
